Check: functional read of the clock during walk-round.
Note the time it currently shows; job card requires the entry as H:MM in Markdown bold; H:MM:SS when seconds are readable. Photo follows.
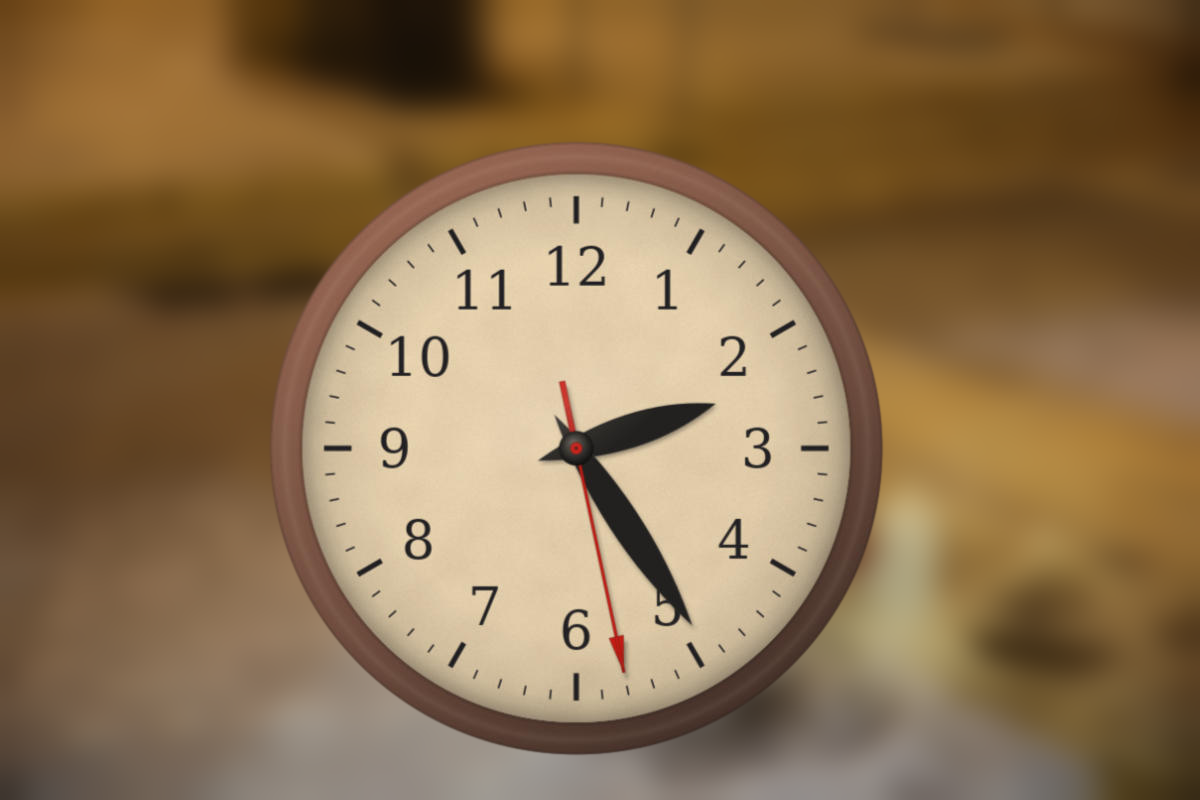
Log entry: **2:24:28**
